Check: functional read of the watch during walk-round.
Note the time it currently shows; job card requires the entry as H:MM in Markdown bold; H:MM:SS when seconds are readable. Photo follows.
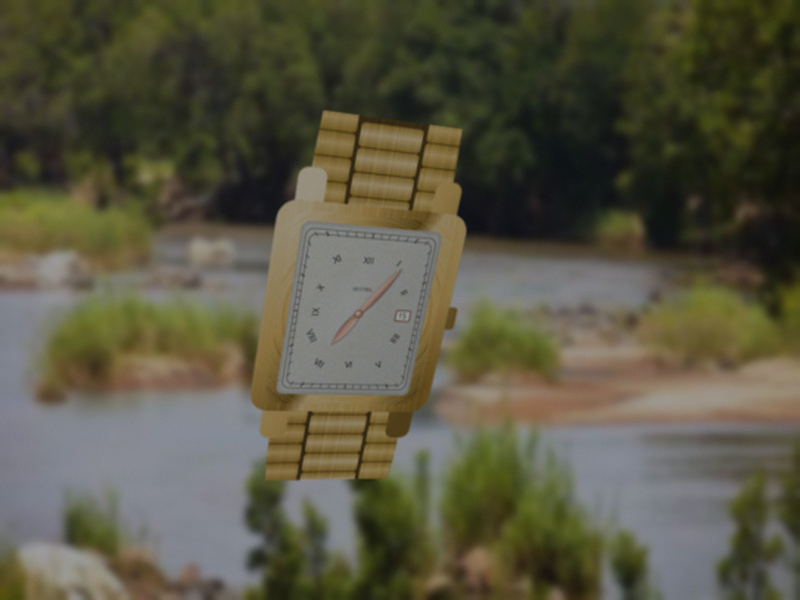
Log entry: **7:06**
